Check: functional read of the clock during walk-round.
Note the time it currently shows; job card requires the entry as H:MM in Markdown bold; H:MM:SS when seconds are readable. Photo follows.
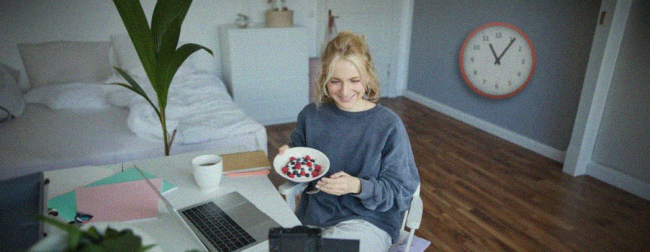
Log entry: **11:06**
